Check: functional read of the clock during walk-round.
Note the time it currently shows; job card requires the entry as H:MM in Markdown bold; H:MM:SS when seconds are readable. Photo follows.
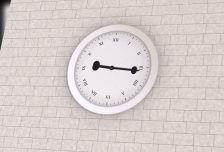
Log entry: **9:16**
